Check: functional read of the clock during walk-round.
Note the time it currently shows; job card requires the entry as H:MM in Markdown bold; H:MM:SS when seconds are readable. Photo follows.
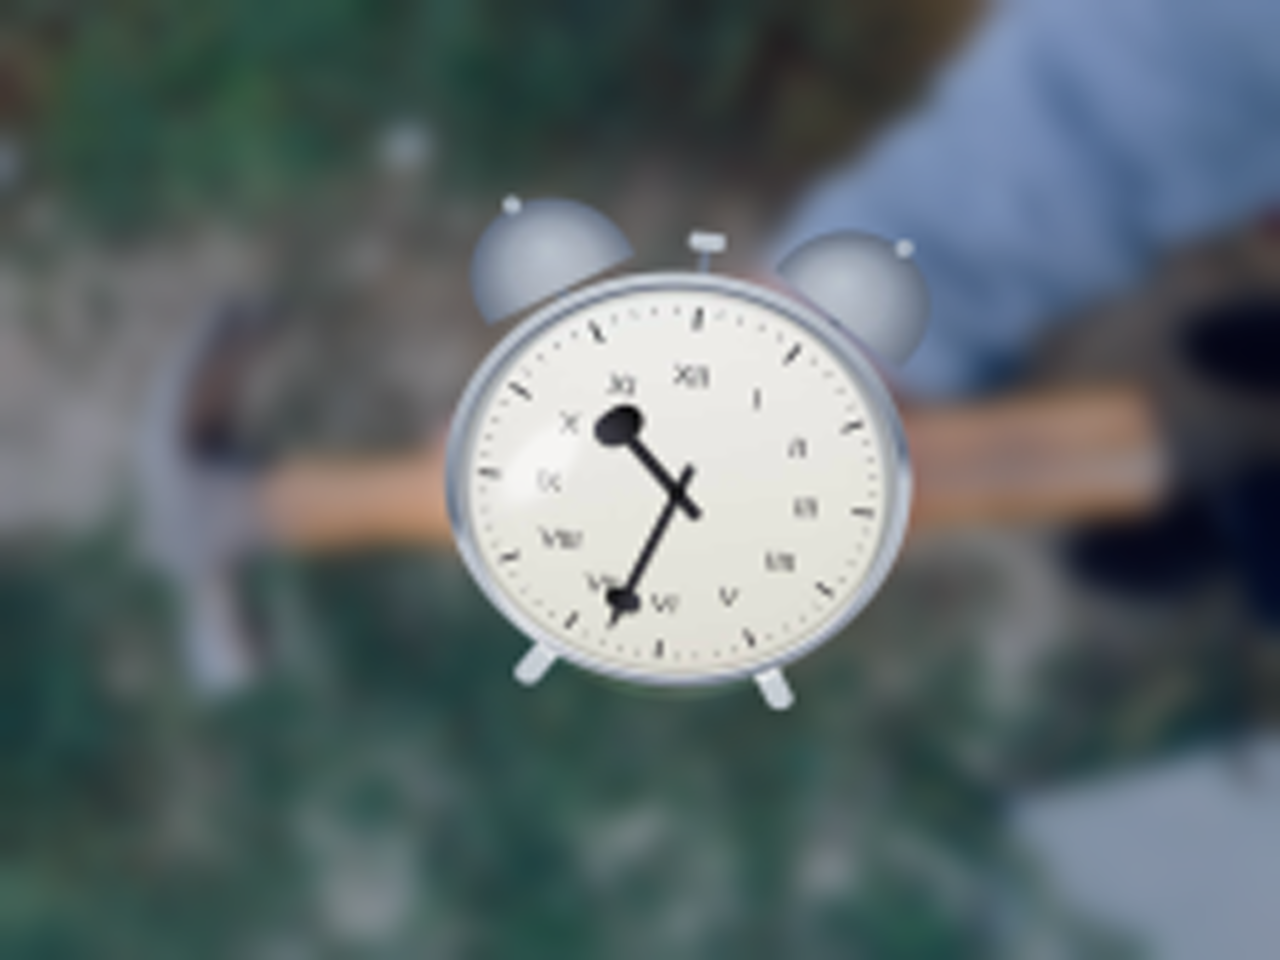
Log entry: **10:33**
